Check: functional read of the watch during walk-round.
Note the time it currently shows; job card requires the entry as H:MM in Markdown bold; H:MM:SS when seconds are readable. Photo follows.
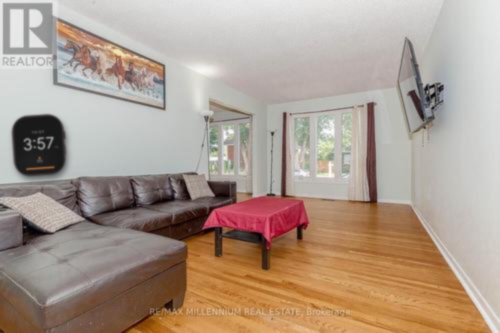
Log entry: **3:57**
